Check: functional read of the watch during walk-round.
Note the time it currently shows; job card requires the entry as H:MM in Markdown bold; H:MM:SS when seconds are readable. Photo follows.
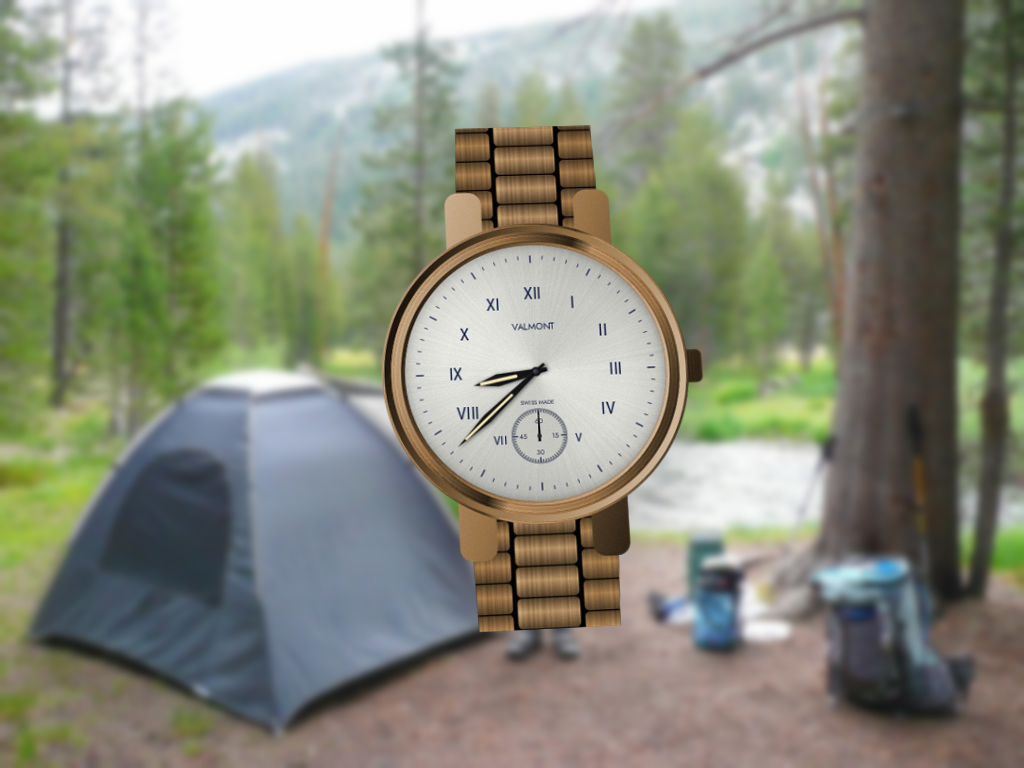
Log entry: **8:38**
